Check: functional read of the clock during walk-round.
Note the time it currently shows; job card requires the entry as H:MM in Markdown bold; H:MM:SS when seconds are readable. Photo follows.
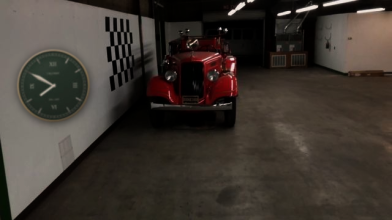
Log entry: **7:50**
